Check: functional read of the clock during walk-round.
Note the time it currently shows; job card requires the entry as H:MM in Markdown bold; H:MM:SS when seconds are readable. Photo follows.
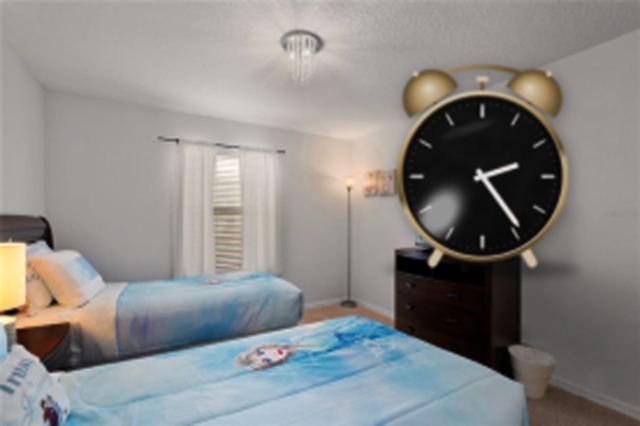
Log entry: **2:24**
